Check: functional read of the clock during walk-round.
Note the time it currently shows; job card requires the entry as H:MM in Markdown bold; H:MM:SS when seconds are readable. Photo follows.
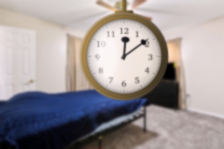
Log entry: **12:09**
